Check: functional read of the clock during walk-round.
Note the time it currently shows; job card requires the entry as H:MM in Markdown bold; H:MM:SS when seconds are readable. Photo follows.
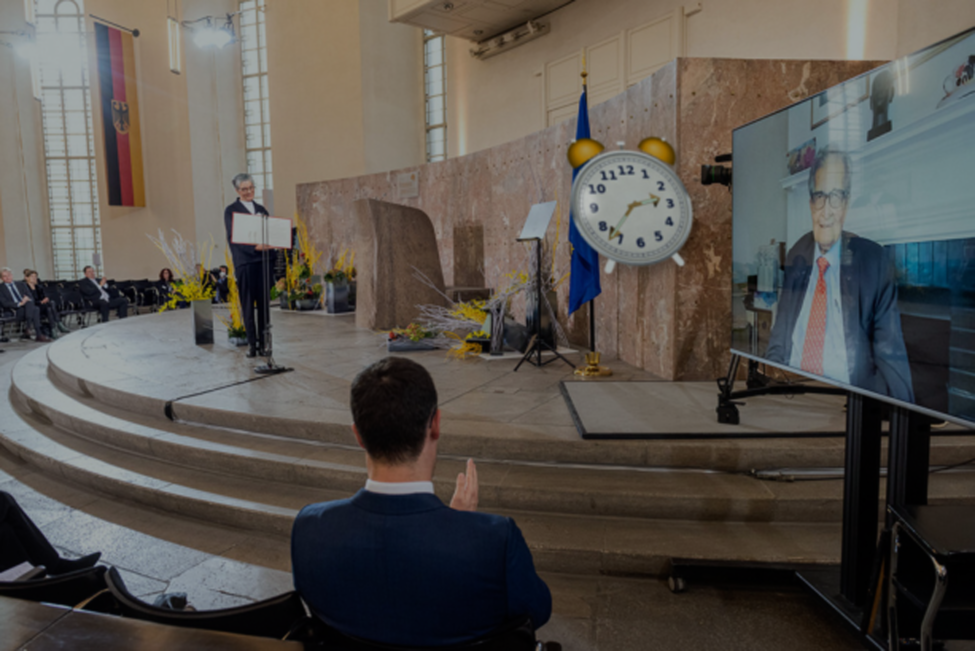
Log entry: **2:37**
